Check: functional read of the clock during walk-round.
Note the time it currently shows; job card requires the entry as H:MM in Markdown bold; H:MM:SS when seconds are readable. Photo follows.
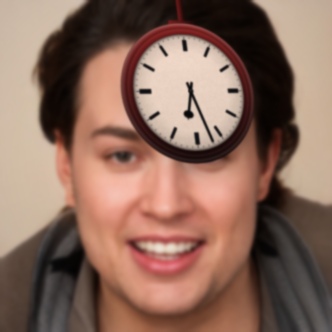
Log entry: **6:27**
